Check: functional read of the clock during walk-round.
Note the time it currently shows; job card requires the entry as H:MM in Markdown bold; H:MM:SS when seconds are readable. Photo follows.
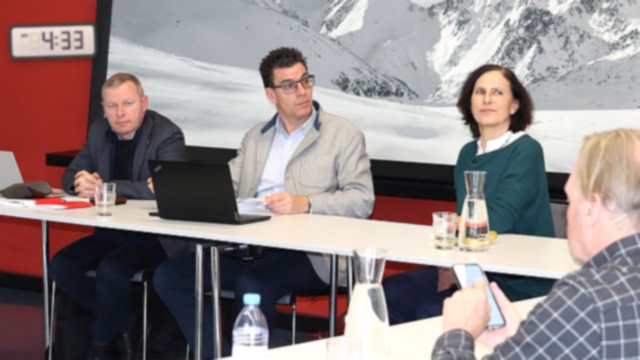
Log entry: **4:33**
